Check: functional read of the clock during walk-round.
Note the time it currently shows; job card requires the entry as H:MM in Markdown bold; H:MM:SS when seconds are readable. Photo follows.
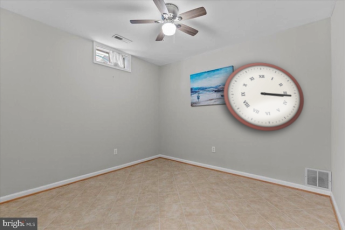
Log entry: **3:16**
